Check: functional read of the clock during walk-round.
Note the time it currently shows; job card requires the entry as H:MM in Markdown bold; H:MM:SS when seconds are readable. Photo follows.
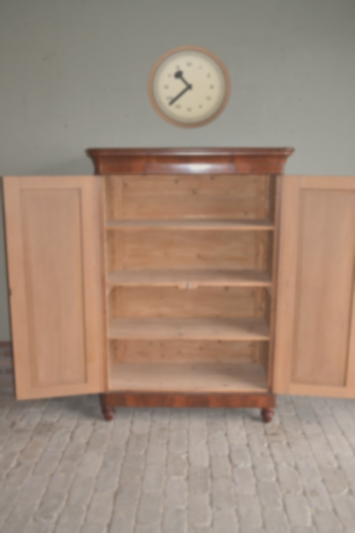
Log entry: **10:38**
